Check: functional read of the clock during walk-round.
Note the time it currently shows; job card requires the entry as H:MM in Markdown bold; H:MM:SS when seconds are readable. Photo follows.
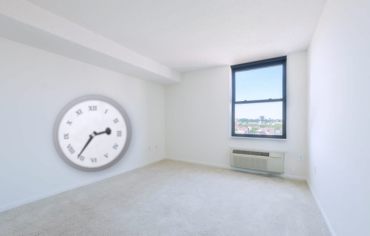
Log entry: **2:36**
